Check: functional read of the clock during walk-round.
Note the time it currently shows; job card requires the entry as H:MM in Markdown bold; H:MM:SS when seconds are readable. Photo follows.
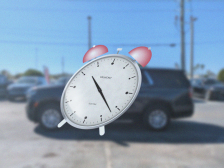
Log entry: **10:22**
